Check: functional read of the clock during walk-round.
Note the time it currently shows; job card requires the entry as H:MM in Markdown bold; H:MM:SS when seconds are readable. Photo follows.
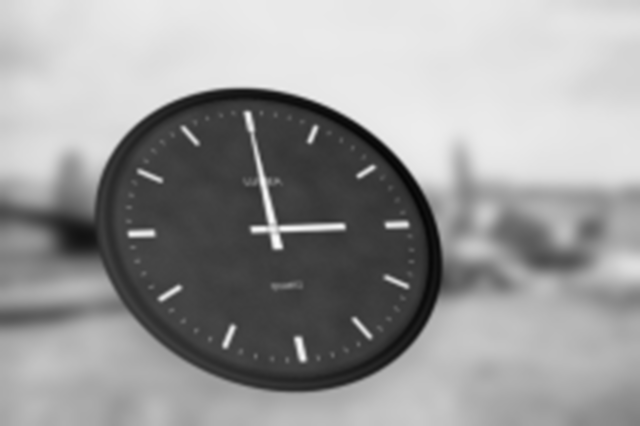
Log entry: **3:00**
